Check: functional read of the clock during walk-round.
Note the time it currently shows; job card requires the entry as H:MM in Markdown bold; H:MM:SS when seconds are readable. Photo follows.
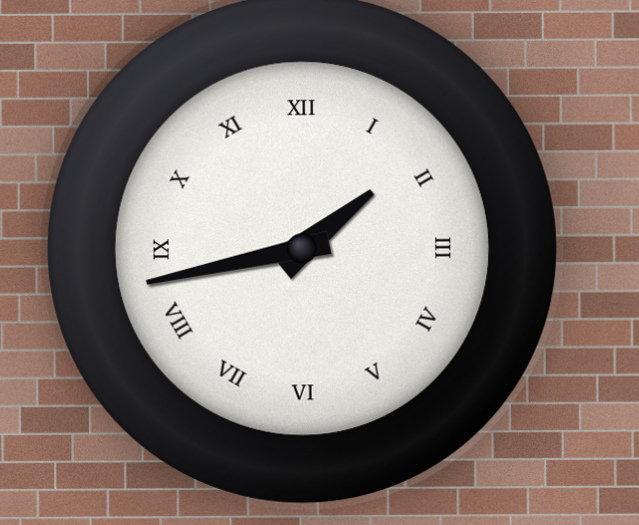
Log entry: **1:43**
